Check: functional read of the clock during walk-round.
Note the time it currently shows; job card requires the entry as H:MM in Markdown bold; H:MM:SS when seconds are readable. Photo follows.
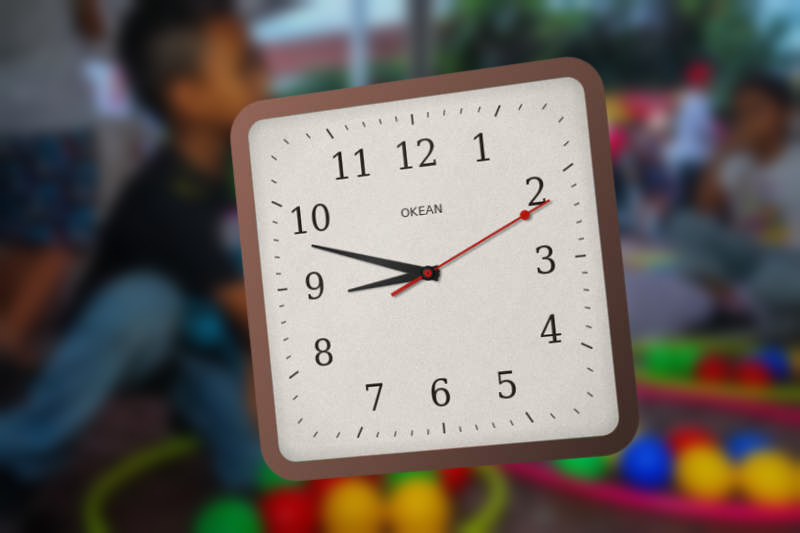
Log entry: **8:48:11**
